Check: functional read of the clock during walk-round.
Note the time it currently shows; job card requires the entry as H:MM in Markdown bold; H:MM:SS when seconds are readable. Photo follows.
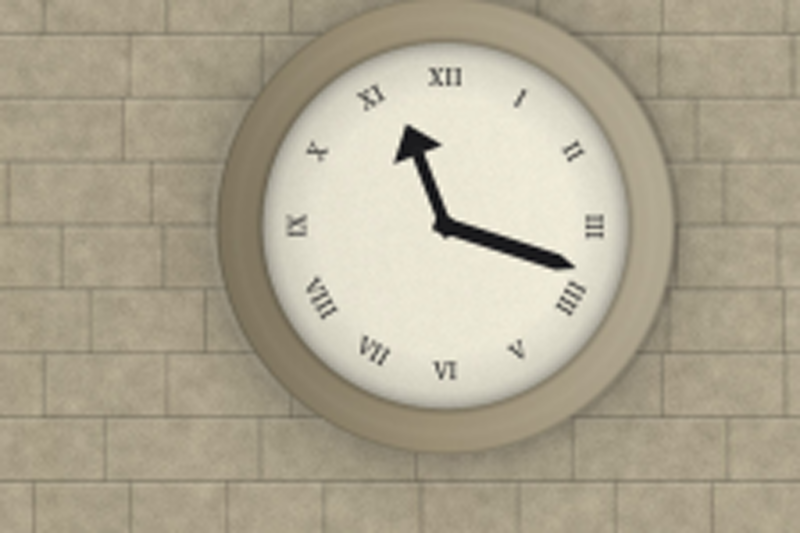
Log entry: **11:18**
